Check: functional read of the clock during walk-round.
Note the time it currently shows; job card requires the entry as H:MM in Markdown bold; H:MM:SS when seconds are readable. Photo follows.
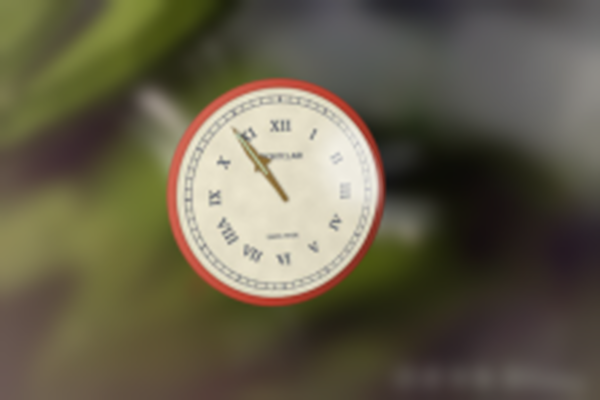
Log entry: **10:54**
